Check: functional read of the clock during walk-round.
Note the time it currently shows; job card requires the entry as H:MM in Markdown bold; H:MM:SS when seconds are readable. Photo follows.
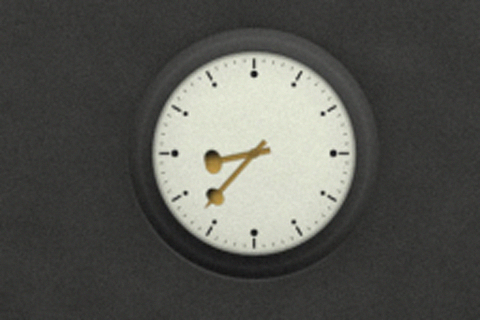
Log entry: **8:37**
